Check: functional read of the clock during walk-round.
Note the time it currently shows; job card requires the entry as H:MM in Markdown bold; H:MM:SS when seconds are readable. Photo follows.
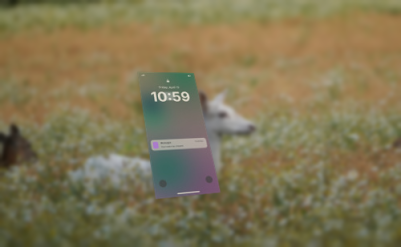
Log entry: **10:59**
